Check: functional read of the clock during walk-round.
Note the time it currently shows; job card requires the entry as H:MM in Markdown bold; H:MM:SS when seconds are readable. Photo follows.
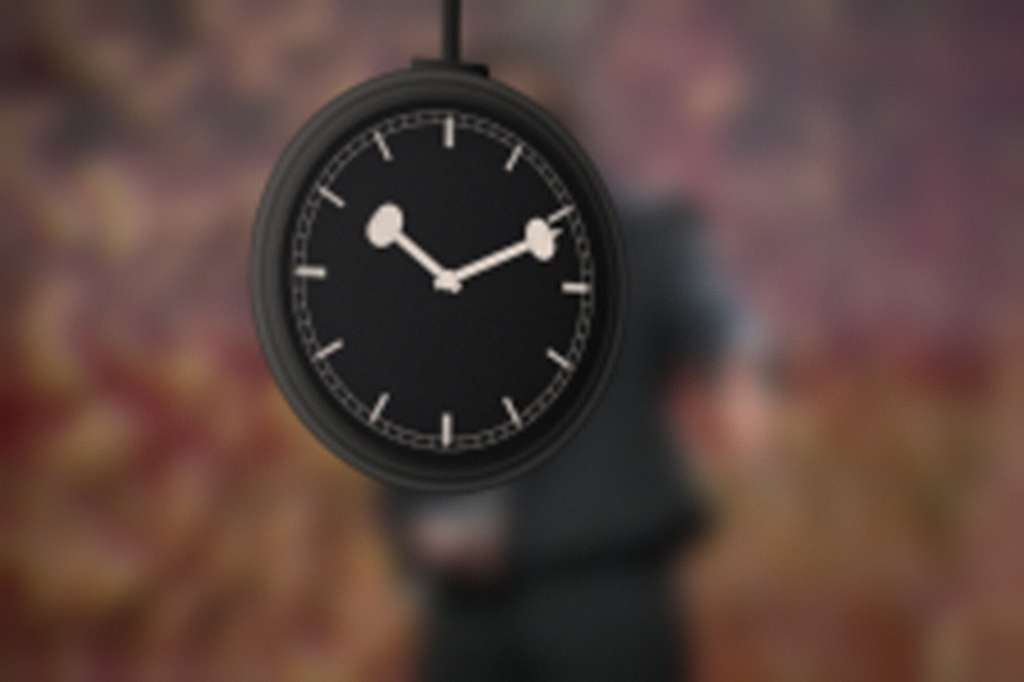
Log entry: **10:11**
